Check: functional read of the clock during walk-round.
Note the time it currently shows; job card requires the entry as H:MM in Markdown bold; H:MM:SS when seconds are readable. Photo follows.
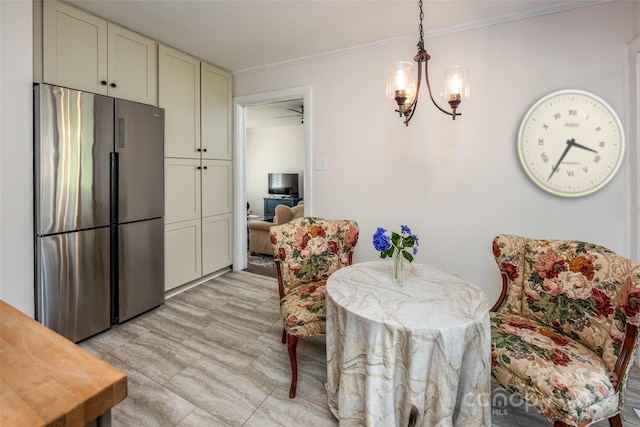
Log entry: **3:35**
